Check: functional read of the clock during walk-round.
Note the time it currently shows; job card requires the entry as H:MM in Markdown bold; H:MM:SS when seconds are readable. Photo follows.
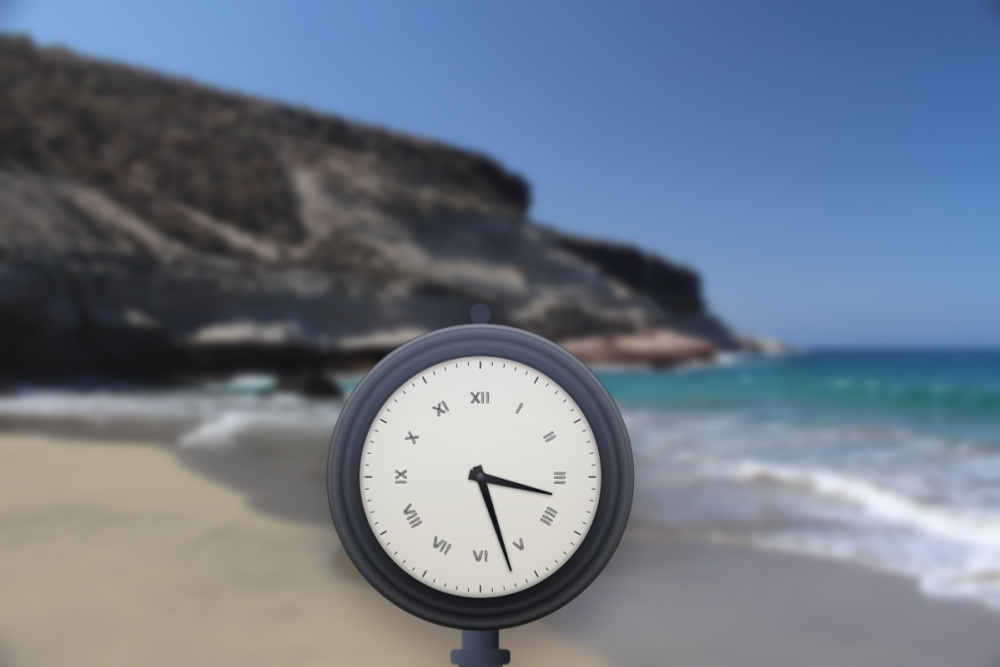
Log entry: **3:27**
